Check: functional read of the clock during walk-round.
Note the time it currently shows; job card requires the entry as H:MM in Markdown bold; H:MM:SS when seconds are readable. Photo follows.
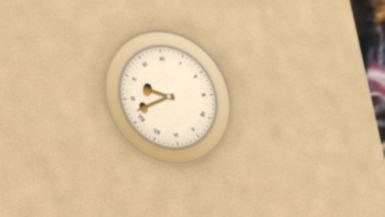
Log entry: **9:42**
